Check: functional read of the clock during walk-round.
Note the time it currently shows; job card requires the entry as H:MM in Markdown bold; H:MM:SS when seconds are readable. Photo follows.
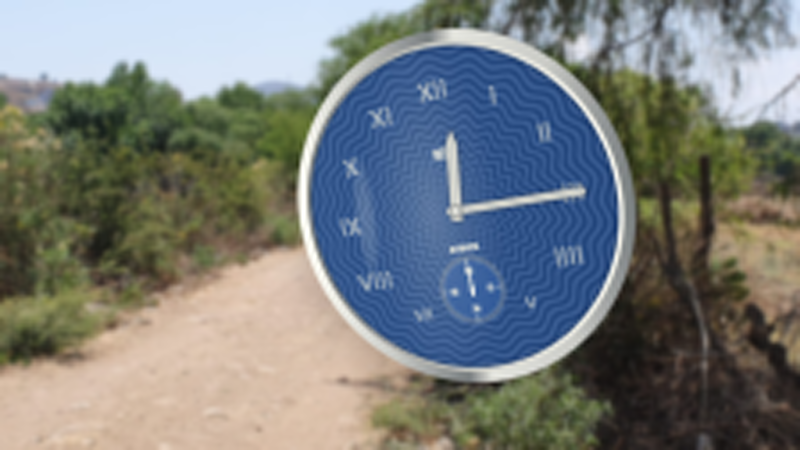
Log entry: **12:15**
